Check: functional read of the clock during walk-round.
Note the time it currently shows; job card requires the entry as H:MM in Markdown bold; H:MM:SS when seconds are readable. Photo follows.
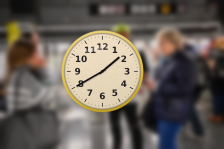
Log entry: **1:40**
